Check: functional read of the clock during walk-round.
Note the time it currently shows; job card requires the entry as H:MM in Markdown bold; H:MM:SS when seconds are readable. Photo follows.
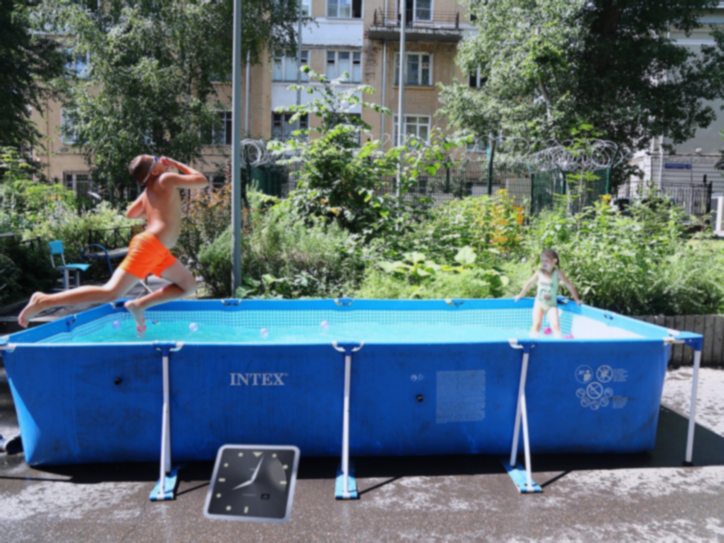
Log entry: **8:02**
